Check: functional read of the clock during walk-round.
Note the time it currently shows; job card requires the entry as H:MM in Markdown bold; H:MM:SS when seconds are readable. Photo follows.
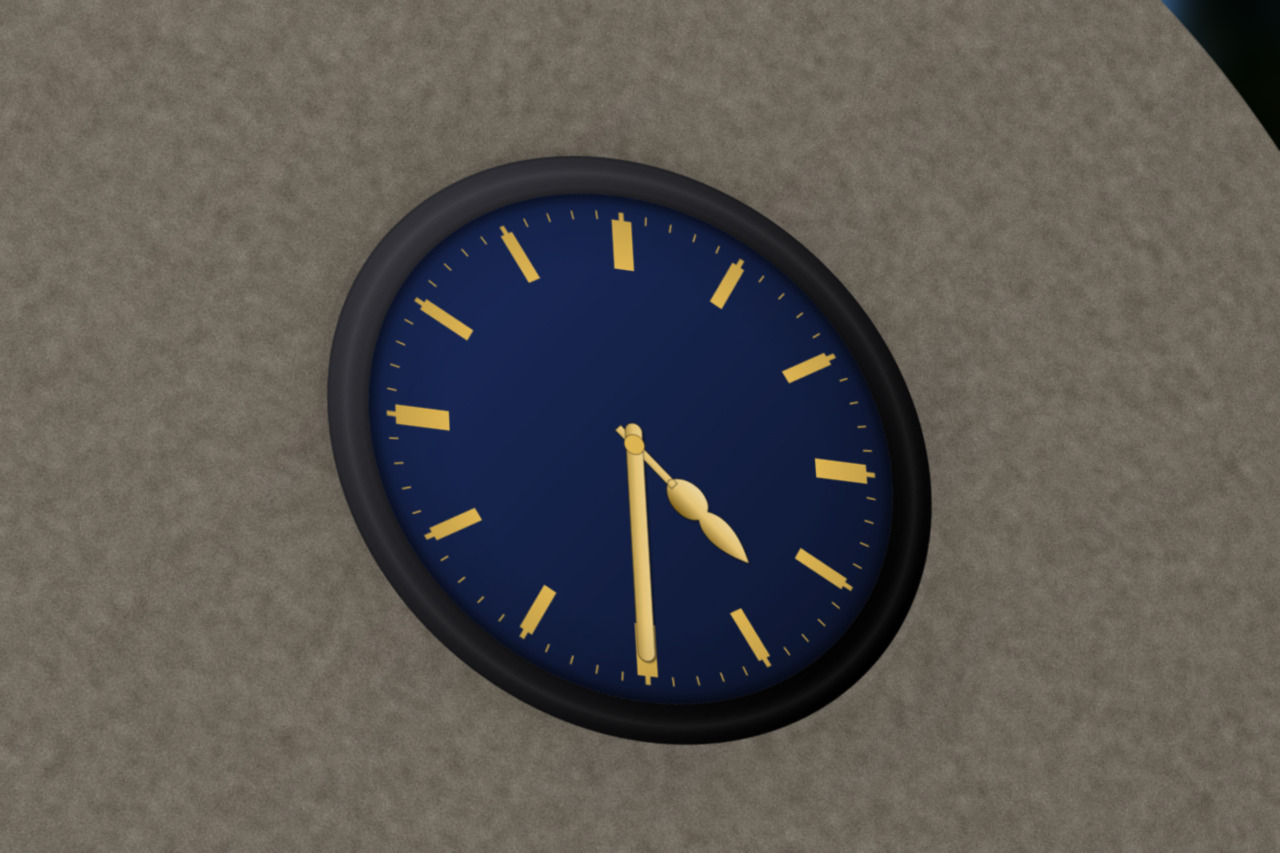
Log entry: **4:30**
